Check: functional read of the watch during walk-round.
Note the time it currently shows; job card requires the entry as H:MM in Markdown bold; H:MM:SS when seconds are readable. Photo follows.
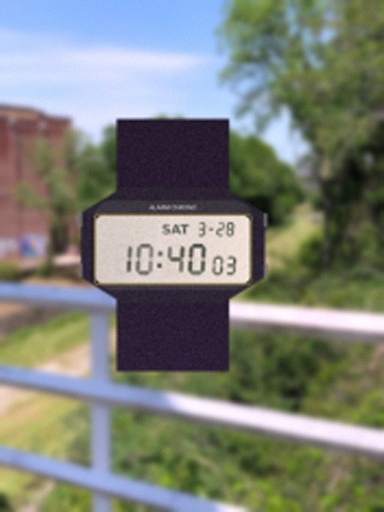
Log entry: **10:40:03**
